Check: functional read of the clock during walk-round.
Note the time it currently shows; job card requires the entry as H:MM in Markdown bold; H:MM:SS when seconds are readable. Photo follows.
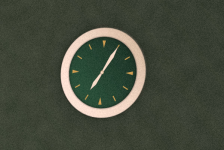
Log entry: **7:05**
